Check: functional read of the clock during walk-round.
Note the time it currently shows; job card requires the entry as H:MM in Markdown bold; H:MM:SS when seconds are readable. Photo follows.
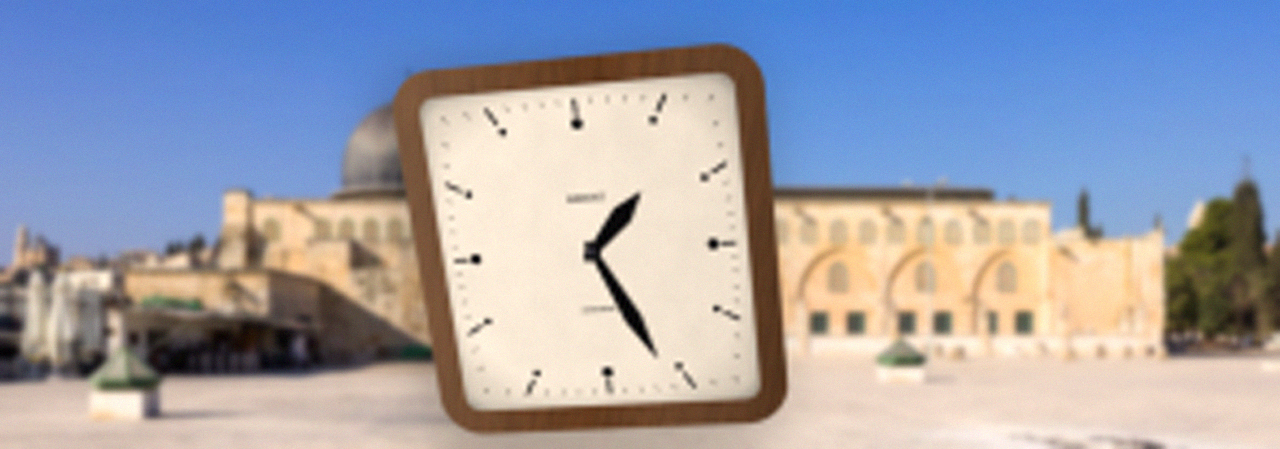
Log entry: **1:26**
